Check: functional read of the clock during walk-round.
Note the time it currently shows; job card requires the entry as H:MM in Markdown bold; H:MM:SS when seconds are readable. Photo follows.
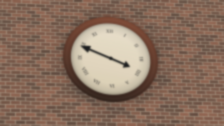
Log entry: **3:49**
